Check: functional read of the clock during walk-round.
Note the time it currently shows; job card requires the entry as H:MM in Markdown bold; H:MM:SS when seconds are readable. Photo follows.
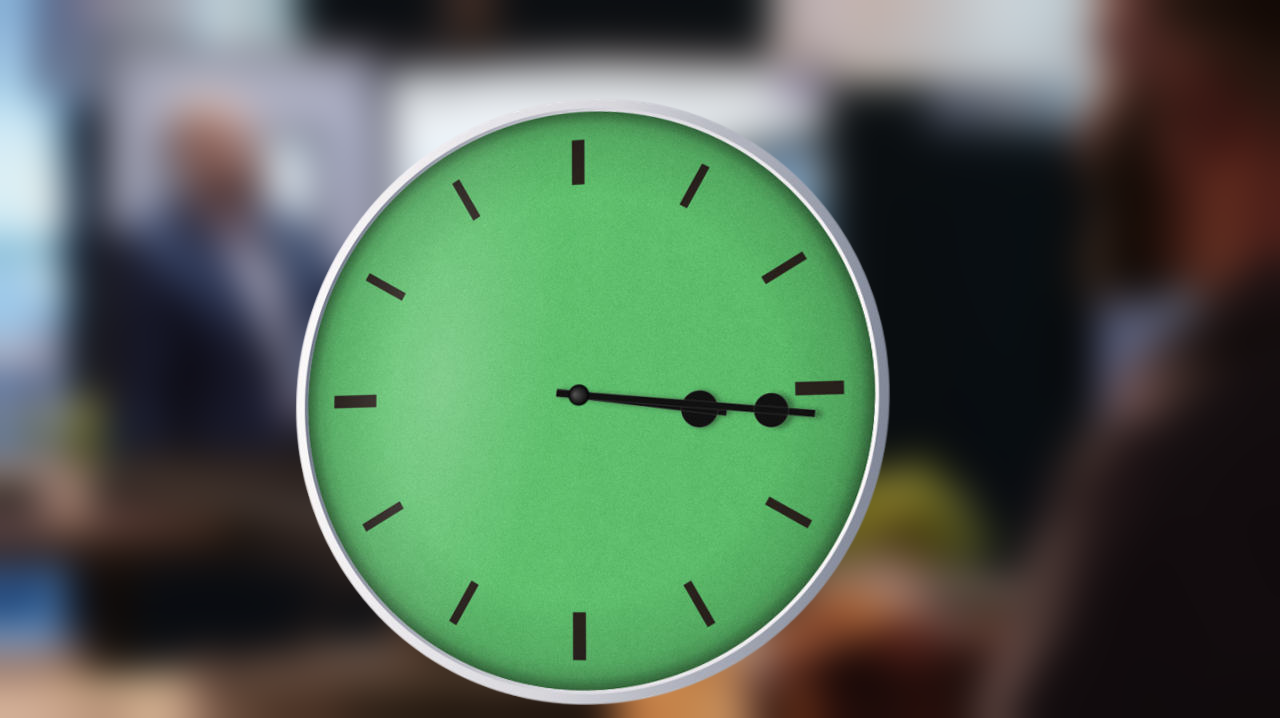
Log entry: **3:16**
